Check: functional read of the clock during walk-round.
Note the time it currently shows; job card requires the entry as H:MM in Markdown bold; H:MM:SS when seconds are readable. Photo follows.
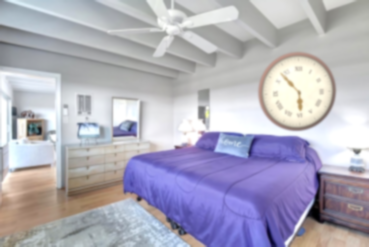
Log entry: **5:53**
